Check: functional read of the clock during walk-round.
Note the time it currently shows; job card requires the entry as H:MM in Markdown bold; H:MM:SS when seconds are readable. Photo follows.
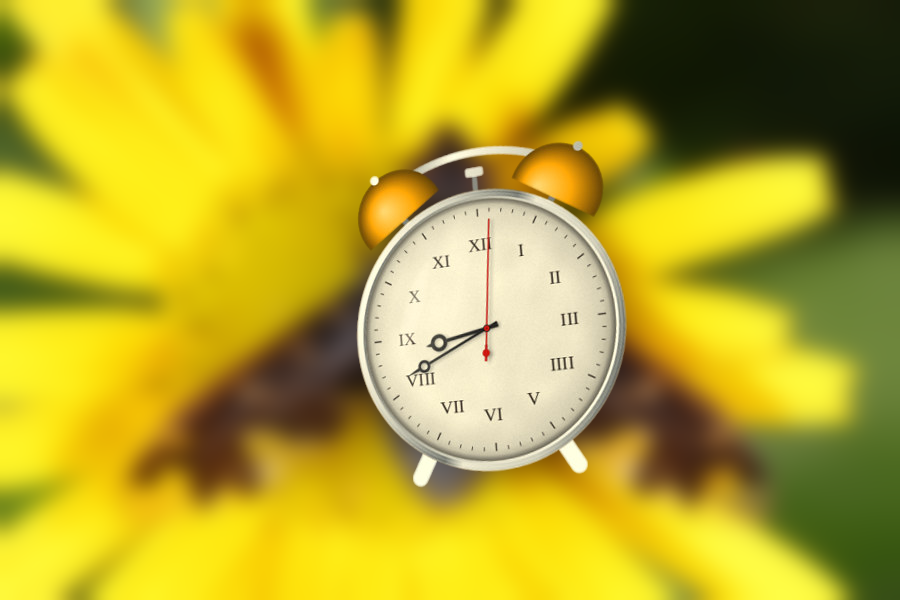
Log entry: **8:41:01**
